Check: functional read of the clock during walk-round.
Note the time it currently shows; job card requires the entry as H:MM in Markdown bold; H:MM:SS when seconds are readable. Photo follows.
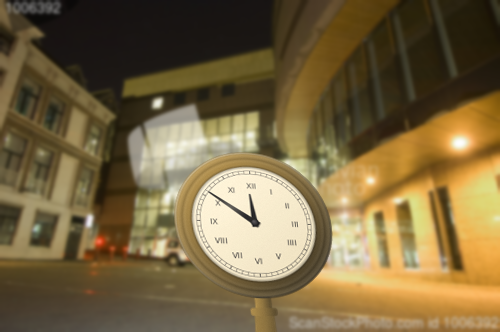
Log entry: **11:51**
